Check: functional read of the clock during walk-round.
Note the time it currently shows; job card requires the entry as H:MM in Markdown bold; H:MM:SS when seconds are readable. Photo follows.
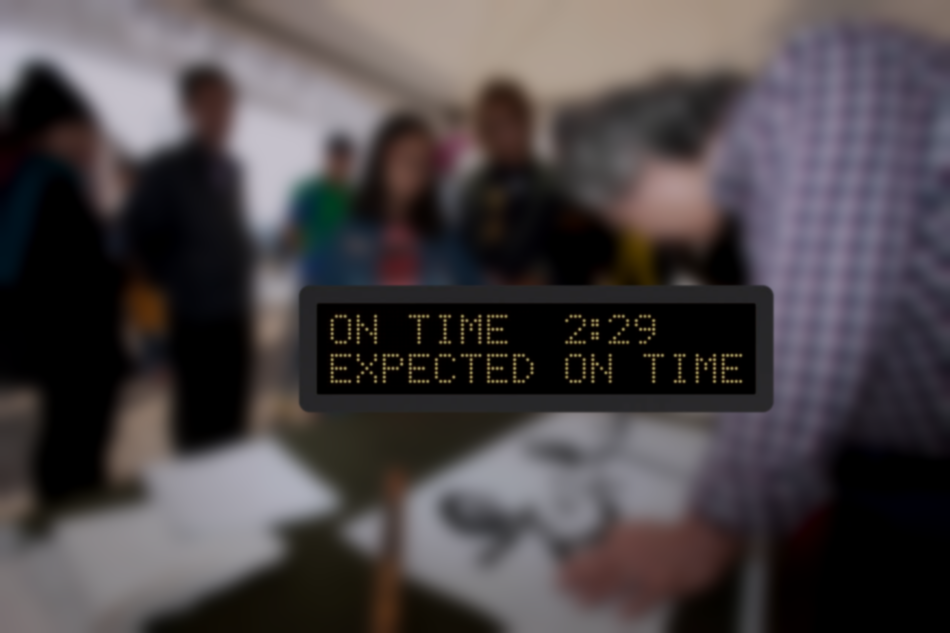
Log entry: **2:29**
